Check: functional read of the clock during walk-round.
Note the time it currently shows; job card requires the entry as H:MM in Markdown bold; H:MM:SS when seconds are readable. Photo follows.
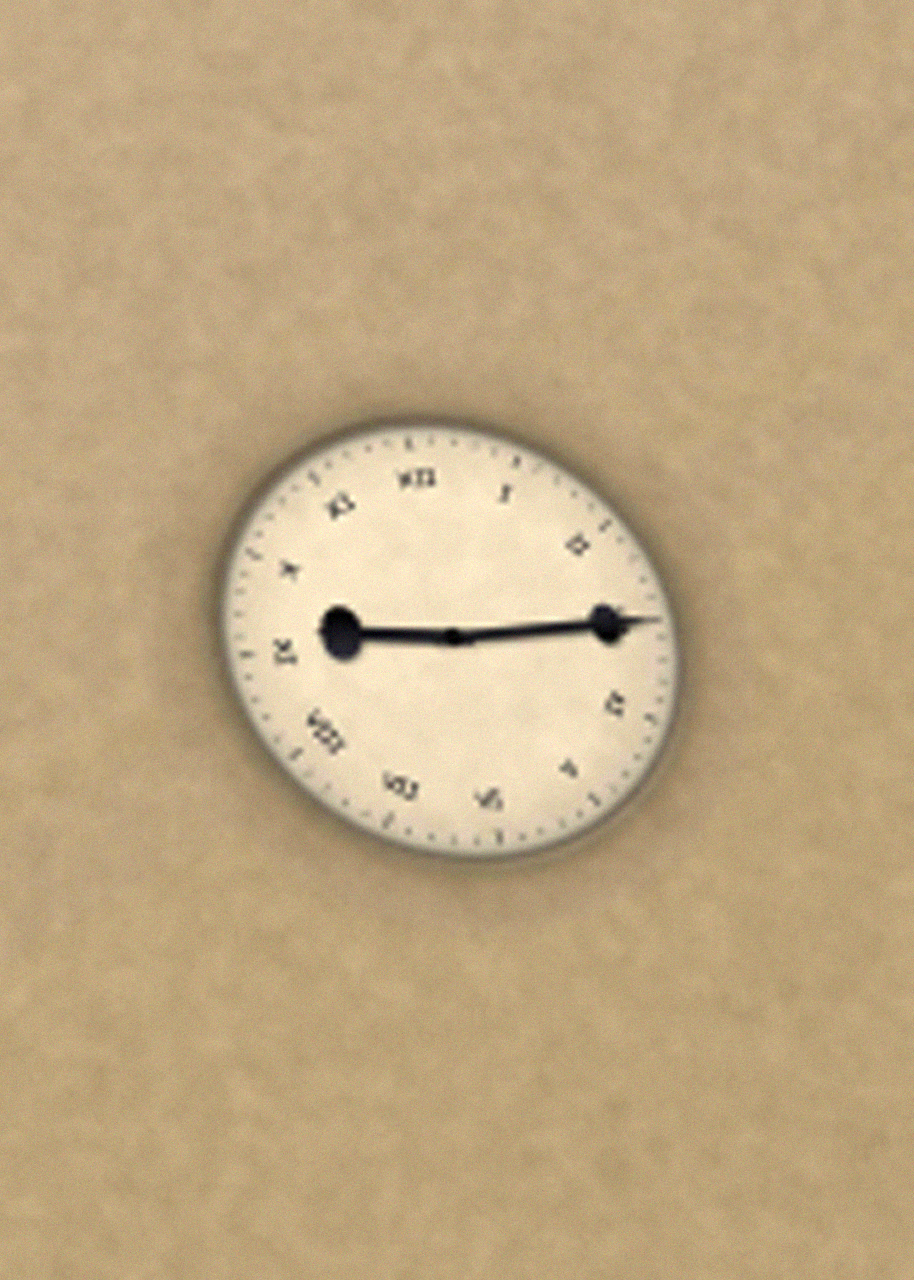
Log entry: **9:15**
